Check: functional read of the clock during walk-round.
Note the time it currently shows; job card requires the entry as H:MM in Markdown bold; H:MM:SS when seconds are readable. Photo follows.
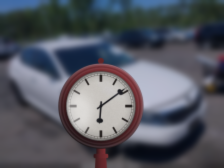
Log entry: **6:09**
